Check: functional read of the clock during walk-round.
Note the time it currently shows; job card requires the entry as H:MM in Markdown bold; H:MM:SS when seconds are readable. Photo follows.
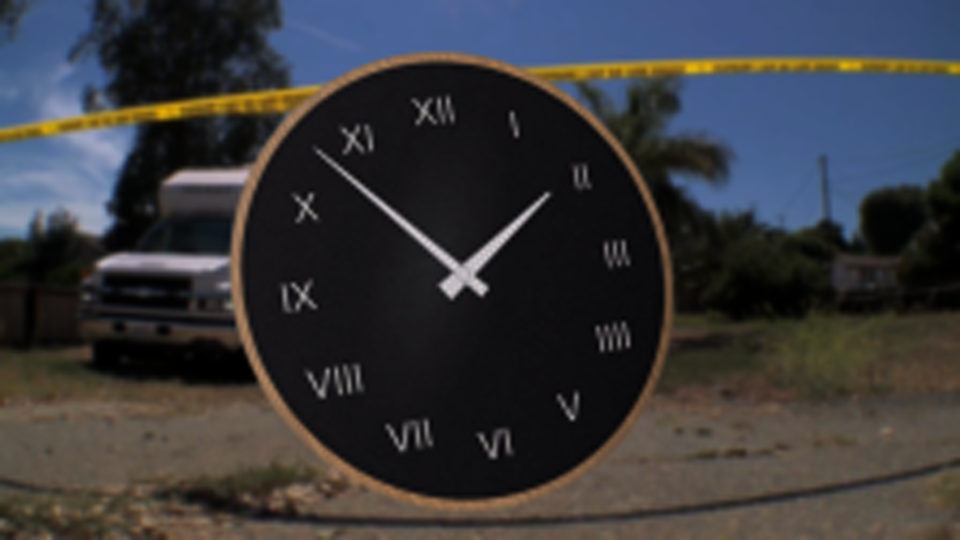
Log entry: **1:53**
